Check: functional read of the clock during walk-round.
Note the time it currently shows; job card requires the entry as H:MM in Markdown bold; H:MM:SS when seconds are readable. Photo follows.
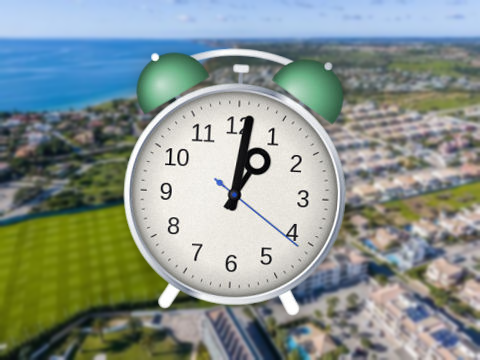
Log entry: **1:01:21**
